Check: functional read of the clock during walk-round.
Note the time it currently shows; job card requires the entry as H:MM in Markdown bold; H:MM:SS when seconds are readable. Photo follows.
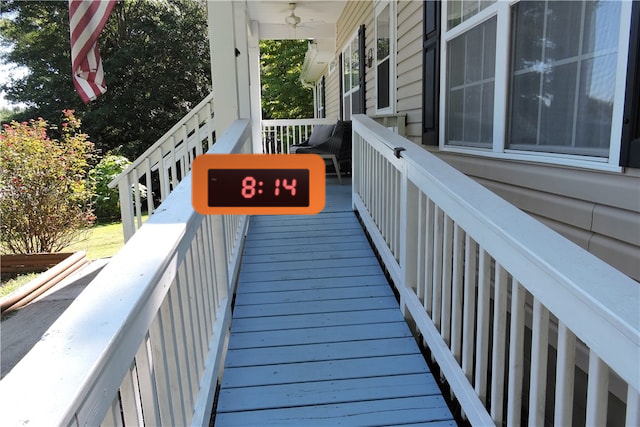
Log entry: **8:14**
